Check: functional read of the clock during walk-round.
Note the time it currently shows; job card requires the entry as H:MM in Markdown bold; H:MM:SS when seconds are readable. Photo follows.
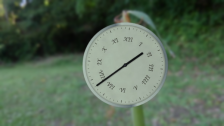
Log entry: **1:38**
